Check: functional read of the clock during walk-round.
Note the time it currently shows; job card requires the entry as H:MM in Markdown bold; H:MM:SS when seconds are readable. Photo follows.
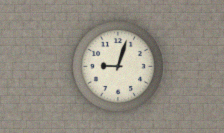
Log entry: **9:03**
